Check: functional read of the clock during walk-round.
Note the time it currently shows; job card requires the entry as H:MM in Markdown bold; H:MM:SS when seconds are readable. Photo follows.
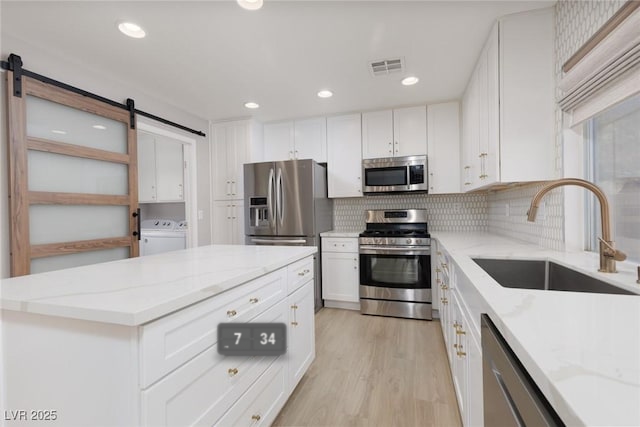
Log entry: **7:34**
